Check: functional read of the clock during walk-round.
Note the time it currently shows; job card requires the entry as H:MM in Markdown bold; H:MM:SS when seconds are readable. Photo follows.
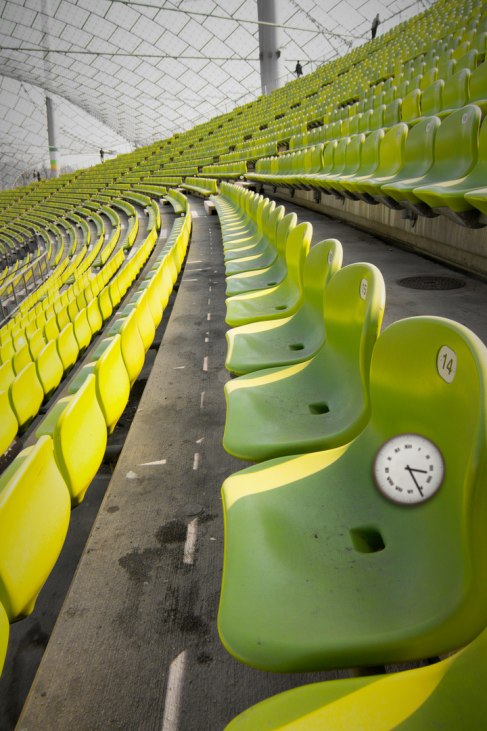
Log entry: **3:26**
